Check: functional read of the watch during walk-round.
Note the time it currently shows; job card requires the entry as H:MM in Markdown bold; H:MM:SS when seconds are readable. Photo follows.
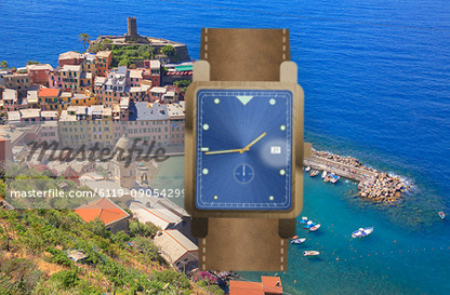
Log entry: **1:44**
